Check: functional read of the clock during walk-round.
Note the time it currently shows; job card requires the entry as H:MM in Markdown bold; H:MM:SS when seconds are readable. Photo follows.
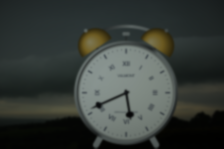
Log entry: **5:41**
